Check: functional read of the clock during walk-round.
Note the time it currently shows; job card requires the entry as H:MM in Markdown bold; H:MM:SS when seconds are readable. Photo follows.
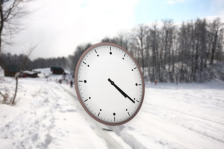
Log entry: **4:21**
